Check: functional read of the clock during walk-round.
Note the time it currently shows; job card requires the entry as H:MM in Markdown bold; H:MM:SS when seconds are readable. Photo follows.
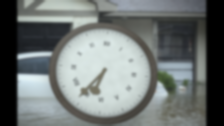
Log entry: **6:36**
